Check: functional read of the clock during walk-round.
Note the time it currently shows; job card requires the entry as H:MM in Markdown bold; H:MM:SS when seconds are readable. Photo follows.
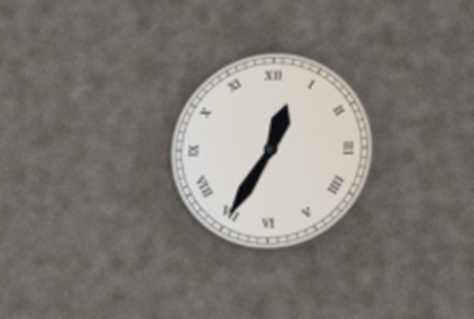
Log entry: **12:35**
